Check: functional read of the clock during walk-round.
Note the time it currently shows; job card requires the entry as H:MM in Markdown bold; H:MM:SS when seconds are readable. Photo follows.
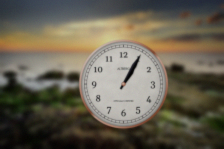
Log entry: **1:05**
